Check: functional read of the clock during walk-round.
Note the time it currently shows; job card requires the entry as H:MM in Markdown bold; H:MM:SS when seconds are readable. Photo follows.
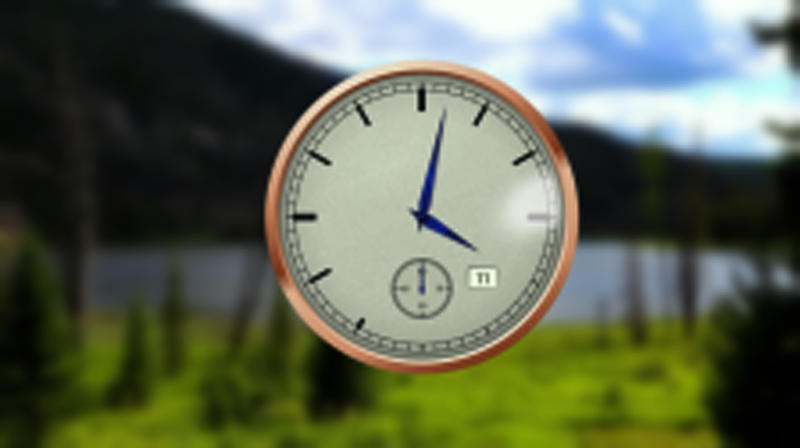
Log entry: **4:02**
